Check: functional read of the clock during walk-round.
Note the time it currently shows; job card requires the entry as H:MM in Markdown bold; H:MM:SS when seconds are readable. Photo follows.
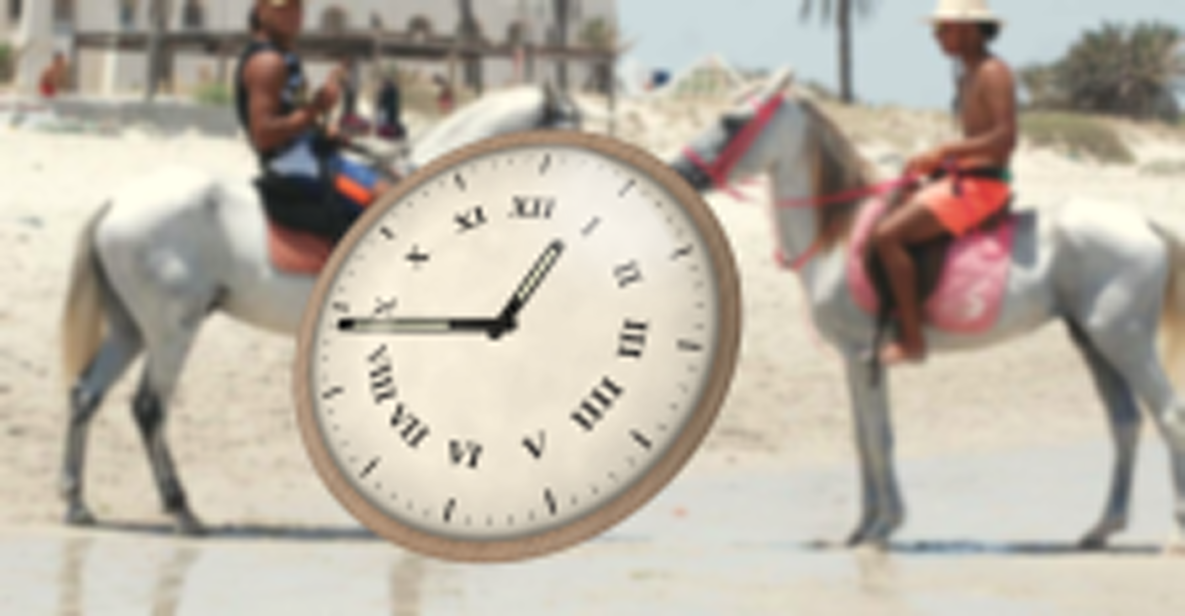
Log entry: **12:44**
